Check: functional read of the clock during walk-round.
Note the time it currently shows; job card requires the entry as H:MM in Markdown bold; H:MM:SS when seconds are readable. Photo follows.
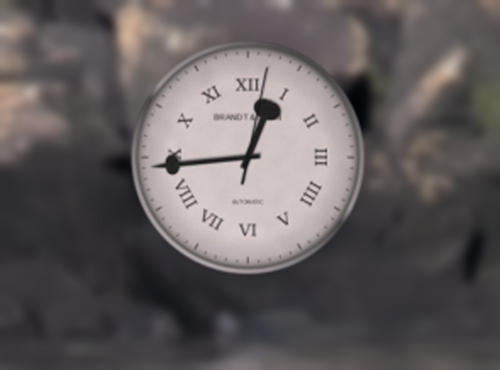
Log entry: **12:44:02**
